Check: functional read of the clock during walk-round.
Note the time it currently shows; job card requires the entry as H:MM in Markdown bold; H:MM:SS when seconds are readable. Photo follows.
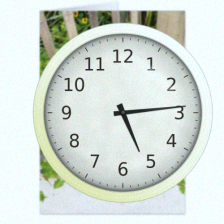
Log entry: **5:14**
